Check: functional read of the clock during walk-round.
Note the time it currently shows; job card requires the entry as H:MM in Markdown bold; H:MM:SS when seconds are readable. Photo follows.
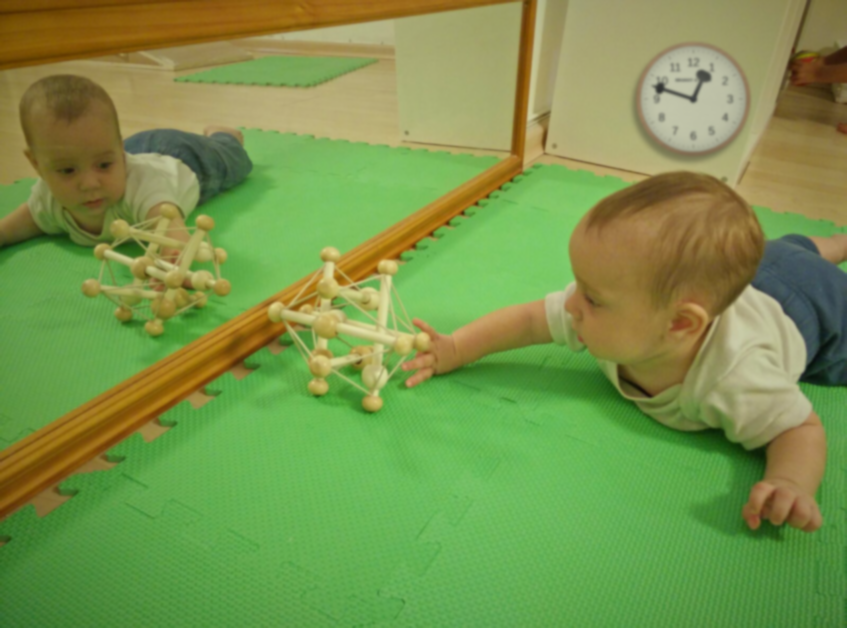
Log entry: **12:48**
